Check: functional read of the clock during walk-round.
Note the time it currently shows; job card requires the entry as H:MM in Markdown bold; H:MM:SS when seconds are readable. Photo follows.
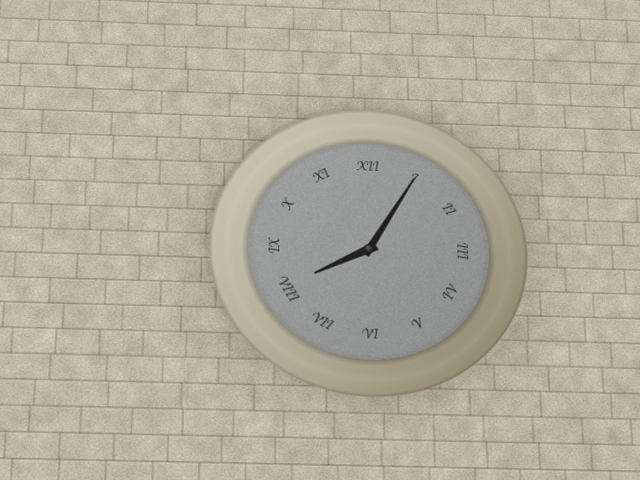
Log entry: **8:05**
